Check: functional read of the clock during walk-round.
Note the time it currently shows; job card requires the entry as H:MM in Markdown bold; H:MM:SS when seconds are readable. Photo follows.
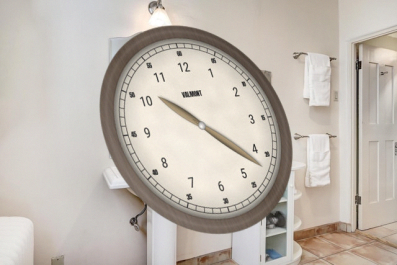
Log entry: **10:22**
